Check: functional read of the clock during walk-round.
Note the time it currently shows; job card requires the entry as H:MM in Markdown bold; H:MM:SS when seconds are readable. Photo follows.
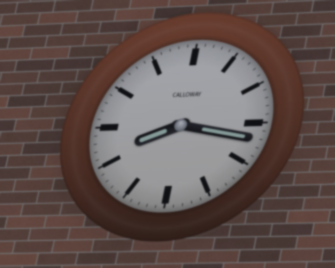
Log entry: **8:17**
